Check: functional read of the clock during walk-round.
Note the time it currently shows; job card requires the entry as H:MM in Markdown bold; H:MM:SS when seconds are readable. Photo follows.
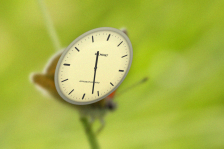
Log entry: **11:27**
